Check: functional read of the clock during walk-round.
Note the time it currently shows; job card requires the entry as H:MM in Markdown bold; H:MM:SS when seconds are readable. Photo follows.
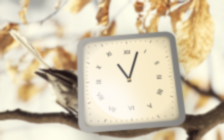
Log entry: **11:03**
